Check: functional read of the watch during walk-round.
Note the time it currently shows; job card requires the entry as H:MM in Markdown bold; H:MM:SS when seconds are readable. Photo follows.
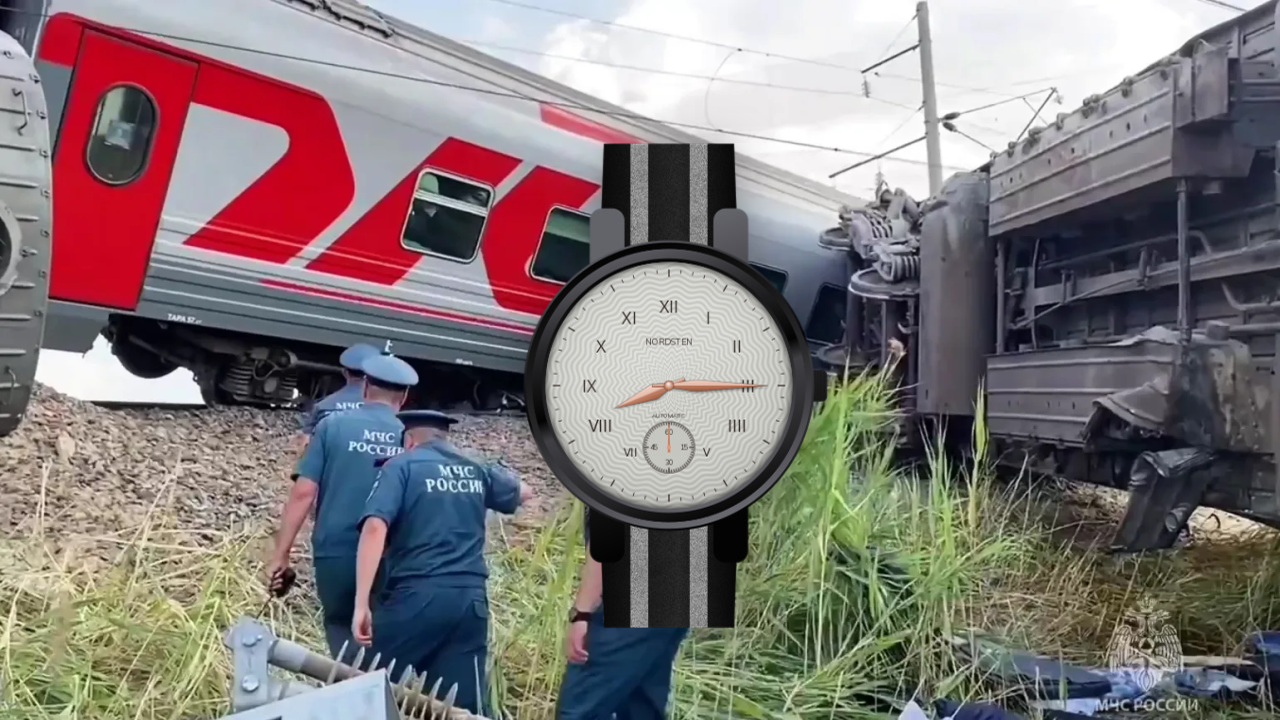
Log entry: **8:15**
